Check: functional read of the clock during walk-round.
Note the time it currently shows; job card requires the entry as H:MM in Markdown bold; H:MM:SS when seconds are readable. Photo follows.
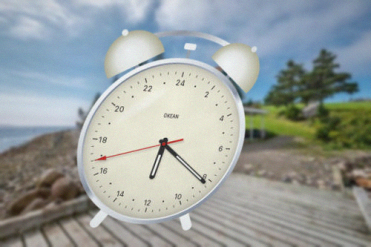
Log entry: **12:20:42**
